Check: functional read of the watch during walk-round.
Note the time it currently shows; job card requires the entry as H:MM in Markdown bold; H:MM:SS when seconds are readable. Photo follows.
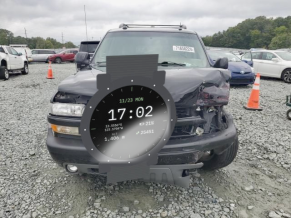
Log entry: **17:02**
